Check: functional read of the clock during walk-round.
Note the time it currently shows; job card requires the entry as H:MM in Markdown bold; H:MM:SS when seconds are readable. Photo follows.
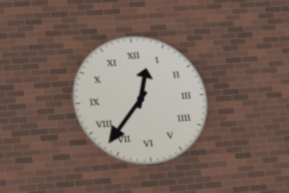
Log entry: **12:37**
